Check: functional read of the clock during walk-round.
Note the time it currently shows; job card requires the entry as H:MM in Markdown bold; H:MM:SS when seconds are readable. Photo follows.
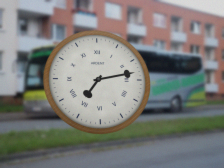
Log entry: **7:13**
